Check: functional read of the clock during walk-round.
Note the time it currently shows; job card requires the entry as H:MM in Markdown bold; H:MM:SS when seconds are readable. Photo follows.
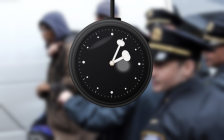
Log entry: **2:04**
